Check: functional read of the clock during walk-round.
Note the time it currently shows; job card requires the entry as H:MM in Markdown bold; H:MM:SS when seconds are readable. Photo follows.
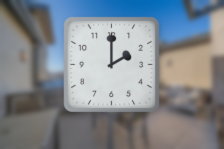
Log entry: **2:00**
